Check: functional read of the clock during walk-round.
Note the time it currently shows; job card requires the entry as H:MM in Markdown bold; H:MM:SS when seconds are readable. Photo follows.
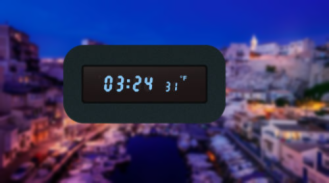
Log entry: **3:24**
